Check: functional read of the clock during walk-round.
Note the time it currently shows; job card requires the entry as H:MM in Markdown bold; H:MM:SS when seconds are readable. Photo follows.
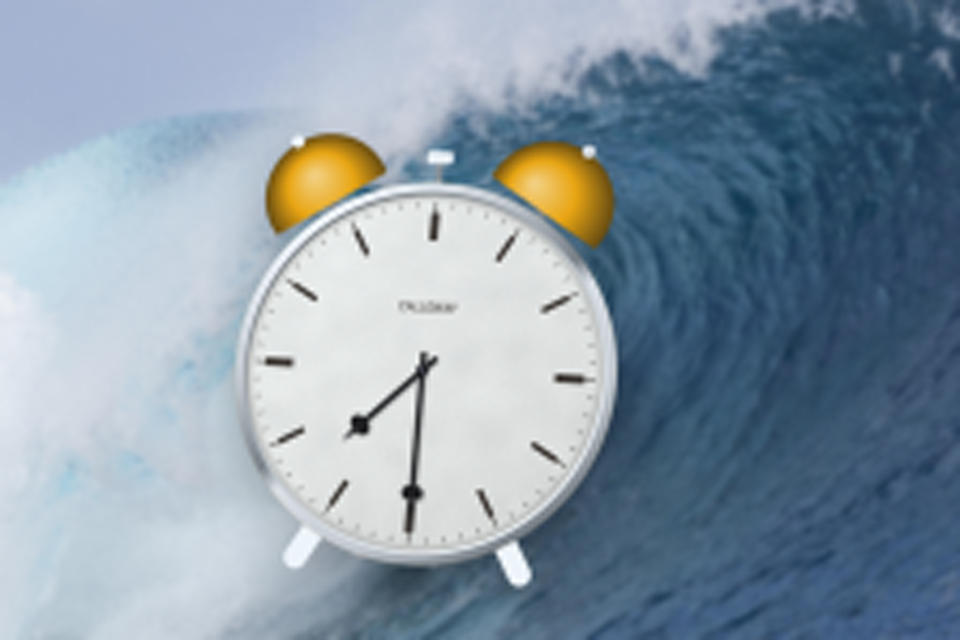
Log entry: **7:30**
